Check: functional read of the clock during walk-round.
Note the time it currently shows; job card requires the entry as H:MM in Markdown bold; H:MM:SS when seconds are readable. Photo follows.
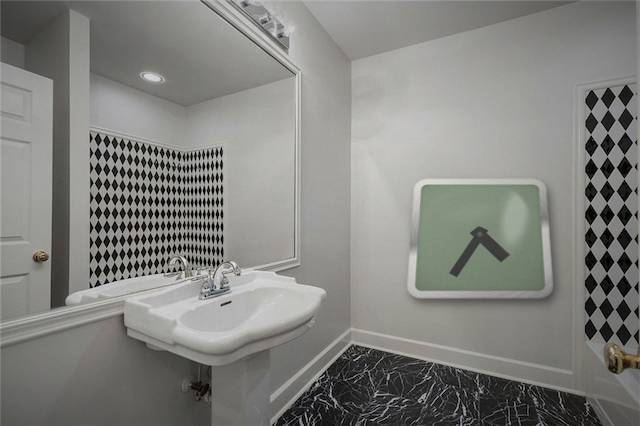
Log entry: **4:35**
